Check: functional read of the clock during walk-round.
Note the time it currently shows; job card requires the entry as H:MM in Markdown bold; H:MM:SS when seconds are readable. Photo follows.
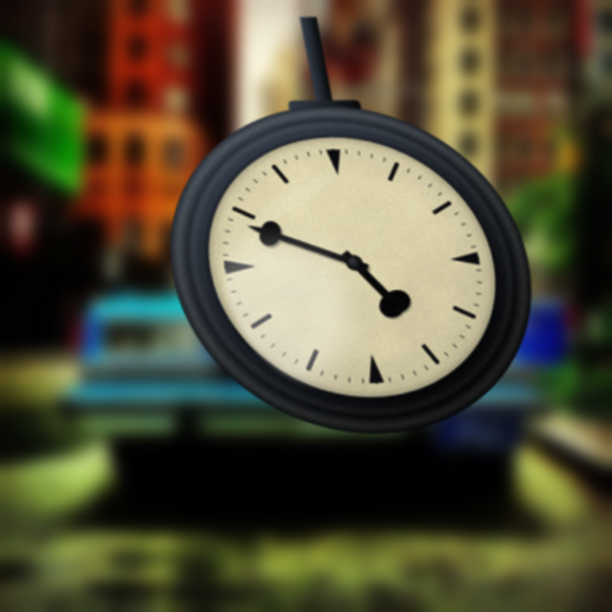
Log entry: **4:49**
